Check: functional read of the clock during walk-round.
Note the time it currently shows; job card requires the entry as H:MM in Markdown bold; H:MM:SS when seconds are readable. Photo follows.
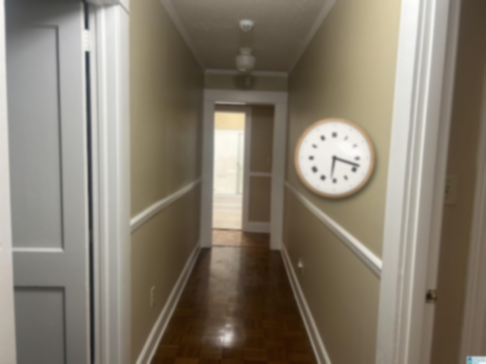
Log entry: **6:18**
